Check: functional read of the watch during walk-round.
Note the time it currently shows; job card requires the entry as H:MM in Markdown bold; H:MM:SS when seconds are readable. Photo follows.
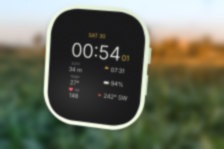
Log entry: **0:54**
